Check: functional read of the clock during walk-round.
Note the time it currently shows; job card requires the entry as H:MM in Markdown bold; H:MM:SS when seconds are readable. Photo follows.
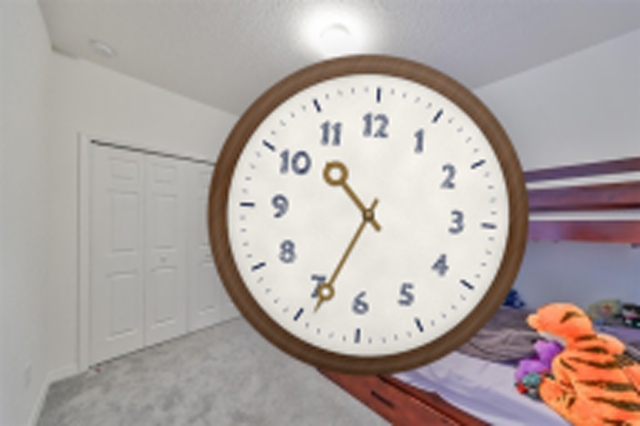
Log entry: **10:34**
